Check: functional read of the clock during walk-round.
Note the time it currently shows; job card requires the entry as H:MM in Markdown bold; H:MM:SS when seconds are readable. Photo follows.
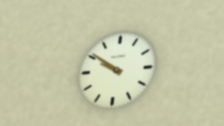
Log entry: **9:51**
